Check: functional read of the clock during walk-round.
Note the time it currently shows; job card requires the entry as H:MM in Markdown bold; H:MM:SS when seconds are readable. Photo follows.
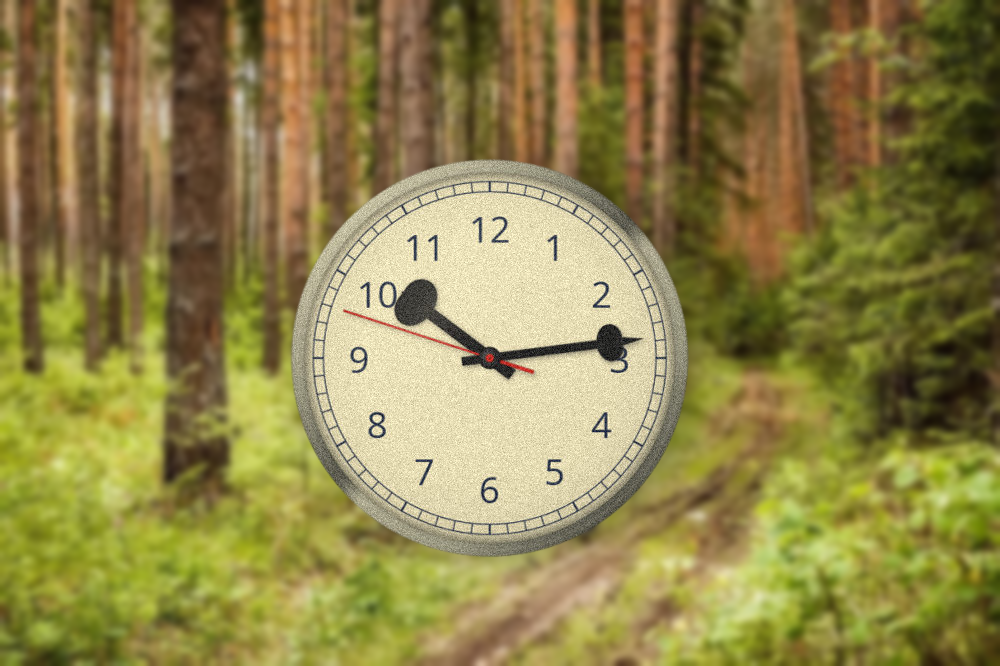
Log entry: **10:13:48**
